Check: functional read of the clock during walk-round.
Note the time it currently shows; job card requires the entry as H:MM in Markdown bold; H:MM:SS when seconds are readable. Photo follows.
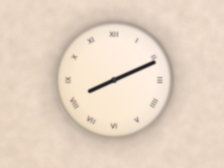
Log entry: **8:11**
